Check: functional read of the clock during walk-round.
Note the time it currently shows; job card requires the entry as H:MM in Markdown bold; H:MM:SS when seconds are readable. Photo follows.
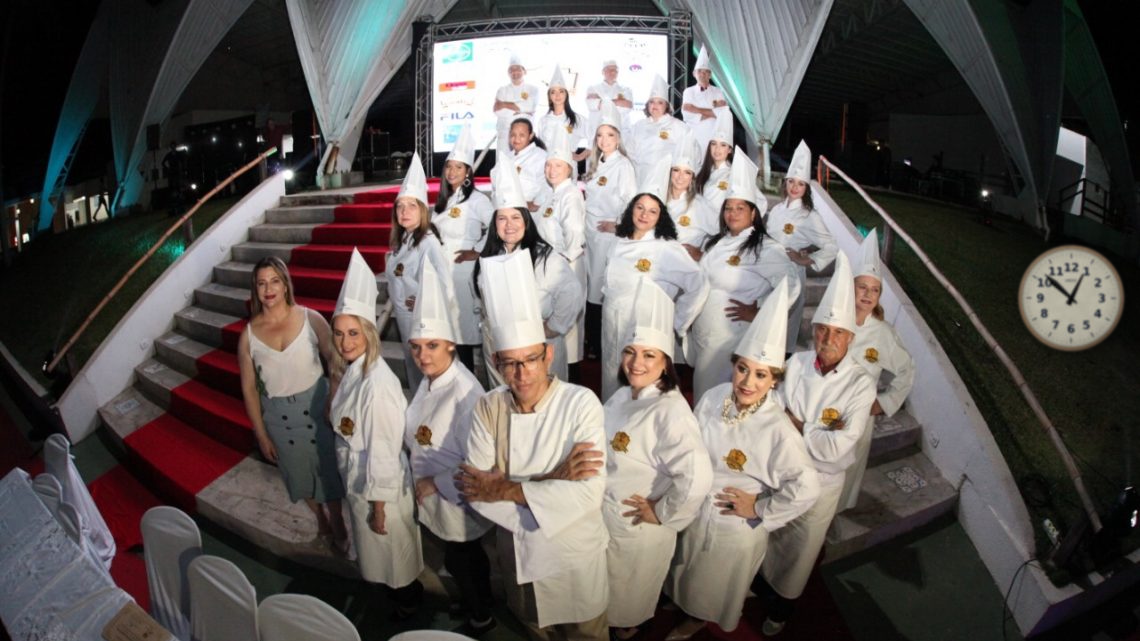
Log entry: **12:52**
